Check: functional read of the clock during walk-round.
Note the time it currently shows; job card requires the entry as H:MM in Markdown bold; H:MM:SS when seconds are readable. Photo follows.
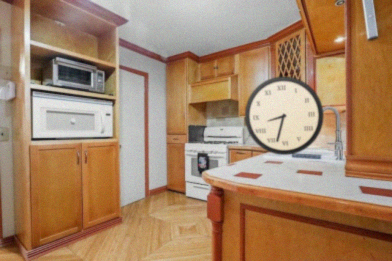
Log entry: **8:33**
